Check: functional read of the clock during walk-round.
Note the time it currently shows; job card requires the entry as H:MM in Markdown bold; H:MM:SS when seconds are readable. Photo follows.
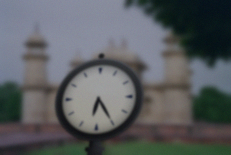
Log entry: **6:25**
